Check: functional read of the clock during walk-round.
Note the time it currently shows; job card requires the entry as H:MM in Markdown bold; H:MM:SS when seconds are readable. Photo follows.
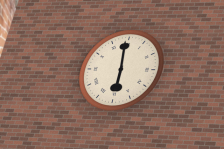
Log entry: **5:59**
